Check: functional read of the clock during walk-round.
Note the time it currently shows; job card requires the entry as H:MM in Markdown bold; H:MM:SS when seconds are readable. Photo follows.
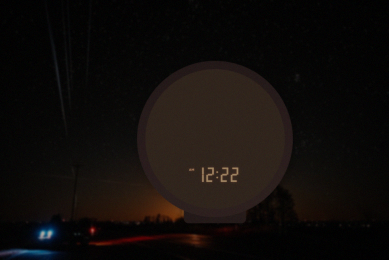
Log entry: **12:22**
